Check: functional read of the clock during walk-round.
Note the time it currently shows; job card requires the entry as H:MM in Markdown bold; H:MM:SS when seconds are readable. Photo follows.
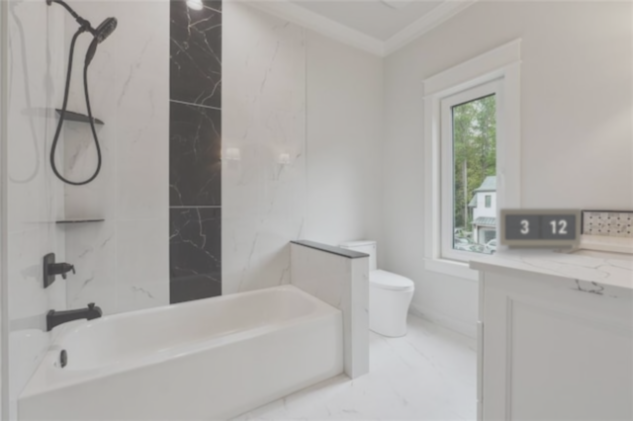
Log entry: **3:12**
